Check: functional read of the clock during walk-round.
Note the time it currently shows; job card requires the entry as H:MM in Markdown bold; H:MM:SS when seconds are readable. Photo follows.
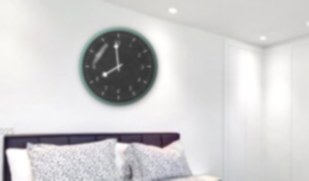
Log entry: **7:59**
